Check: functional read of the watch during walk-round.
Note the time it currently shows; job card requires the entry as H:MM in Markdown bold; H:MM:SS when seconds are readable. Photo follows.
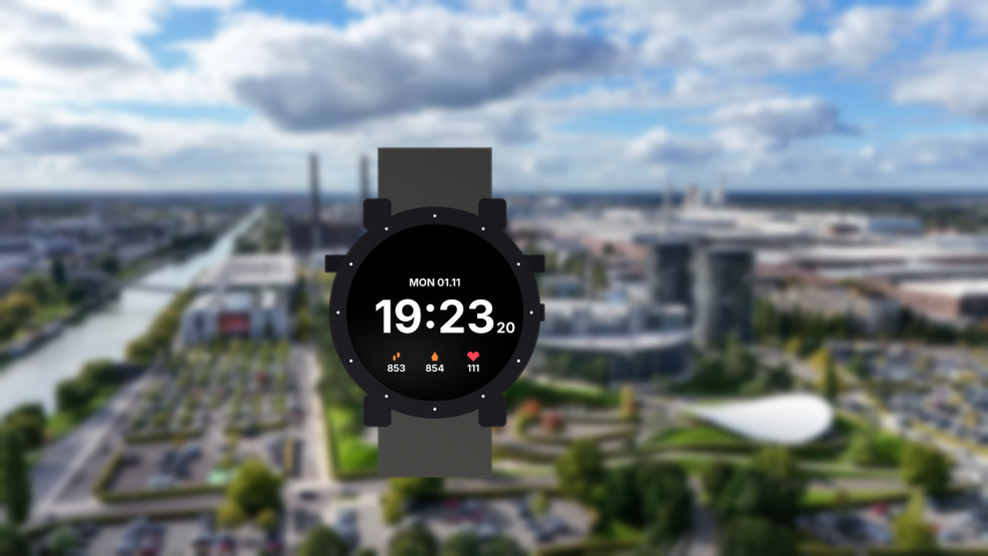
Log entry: **19:23:20**
